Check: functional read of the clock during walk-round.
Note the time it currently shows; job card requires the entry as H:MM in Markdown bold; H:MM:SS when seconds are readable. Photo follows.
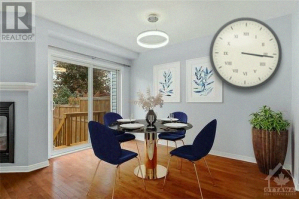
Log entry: **3:16**
